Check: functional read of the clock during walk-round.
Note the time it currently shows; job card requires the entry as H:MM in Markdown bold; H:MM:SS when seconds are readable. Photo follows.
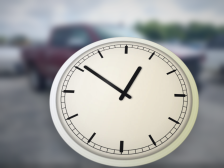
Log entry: **12:51**
